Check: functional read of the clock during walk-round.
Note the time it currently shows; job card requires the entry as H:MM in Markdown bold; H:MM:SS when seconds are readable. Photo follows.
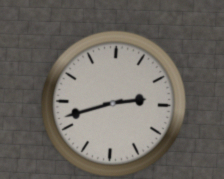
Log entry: **2:42**
